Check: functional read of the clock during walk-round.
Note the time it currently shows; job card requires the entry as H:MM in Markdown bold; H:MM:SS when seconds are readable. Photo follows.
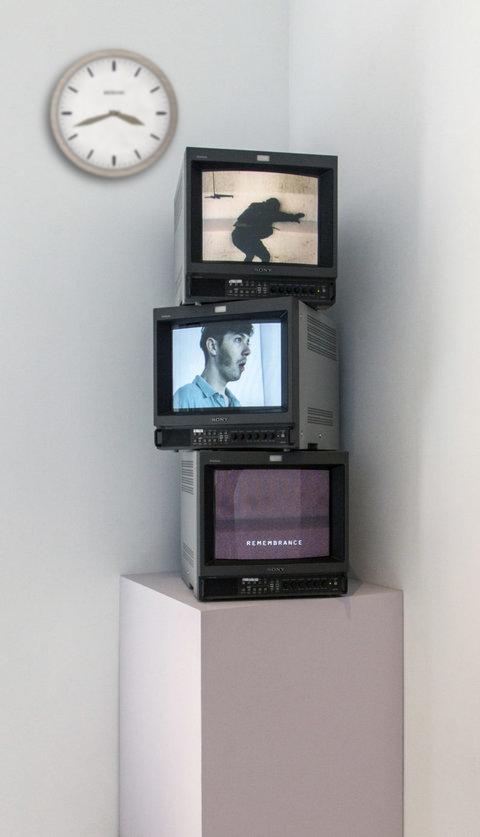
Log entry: **3:42**
